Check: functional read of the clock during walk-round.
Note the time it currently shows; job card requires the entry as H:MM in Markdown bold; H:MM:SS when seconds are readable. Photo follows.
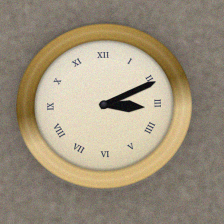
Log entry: **3:11**
